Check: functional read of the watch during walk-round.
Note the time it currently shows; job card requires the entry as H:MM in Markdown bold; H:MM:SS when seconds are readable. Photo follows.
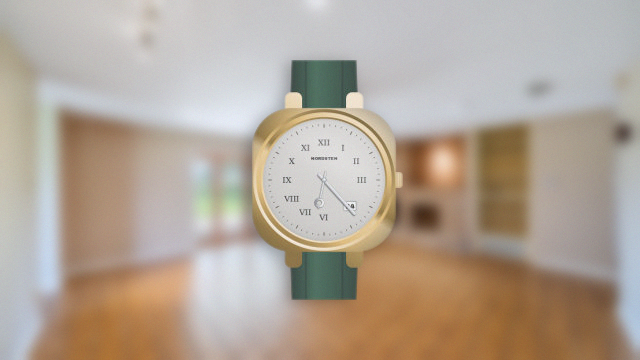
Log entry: **6:23**
